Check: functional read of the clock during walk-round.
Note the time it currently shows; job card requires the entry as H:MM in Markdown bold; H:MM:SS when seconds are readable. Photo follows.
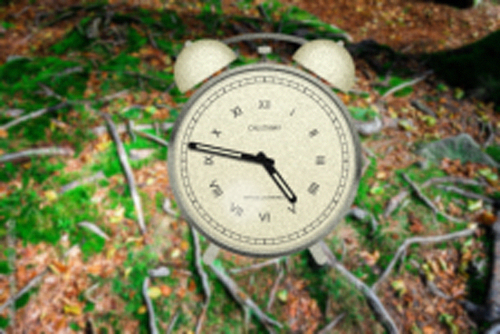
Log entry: **4:47**
